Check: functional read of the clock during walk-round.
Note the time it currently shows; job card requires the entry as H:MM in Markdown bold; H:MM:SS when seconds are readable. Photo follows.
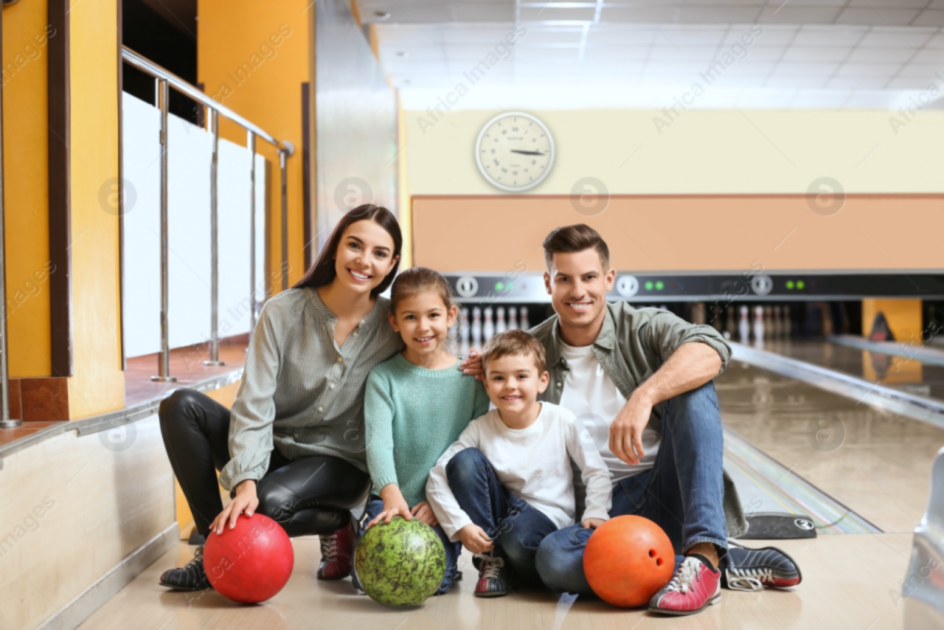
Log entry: **3:16**
